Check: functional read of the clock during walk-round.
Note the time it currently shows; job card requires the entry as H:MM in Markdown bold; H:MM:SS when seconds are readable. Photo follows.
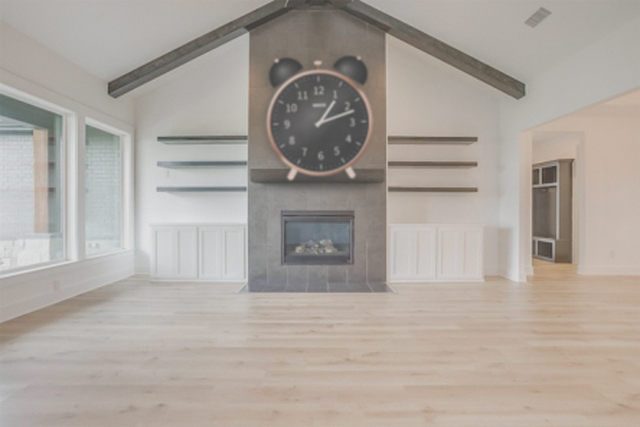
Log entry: **1:12**
